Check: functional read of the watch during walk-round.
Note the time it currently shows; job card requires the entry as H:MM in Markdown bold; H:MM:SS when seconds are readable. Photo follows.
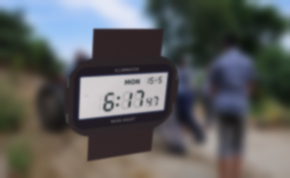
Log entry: **6:17**
